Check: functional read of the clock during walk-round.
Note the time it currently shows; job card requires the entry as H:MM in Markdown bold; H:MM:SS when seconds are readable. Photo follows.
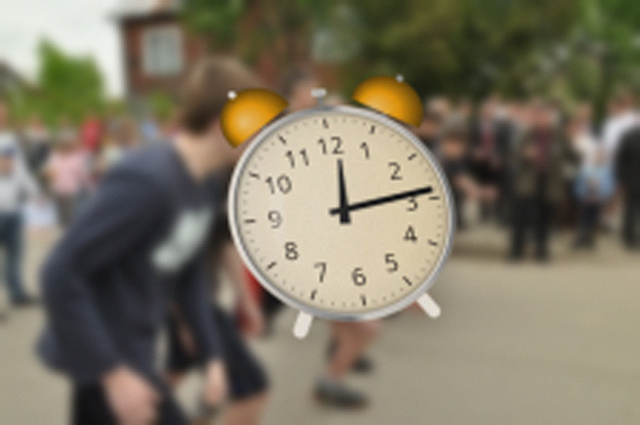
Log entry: **12:14**
